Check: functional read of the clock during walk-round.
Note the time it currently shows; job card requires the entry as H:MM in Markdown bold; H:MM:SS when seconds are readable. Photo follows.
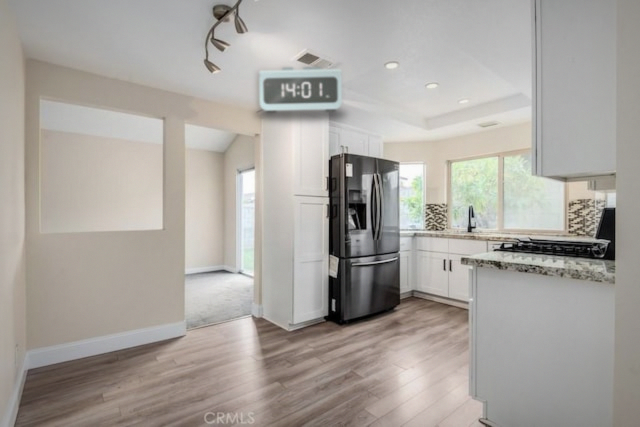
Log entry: **14:01**
